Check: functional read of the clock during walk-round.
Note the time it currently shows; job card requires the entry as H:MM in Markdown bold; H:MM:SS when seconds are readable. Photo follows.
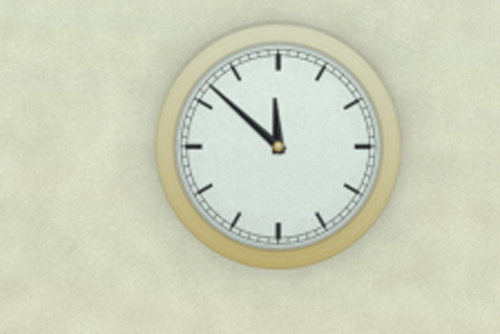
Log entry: **11:52**
